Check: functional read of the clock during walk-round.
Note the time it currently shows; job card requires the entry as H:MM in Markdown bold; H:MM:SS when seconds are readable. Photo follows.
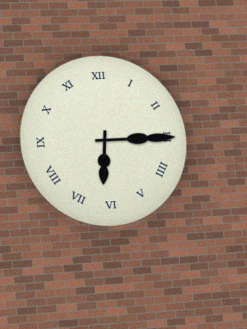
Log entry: **6:15**
